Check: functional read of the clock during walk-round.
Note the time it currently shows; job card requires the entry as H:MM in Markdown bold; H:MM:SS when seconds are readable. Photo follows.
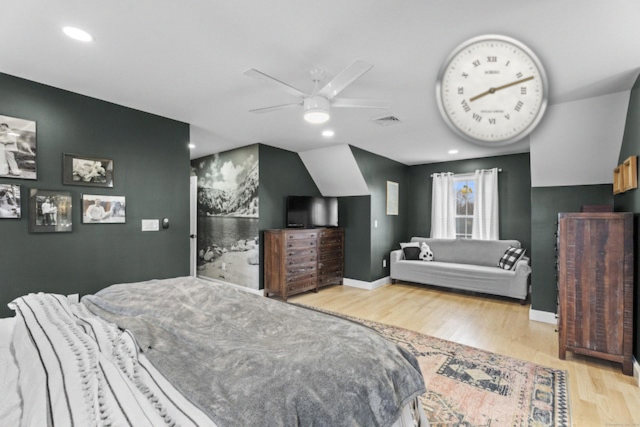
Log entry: **8:12**
